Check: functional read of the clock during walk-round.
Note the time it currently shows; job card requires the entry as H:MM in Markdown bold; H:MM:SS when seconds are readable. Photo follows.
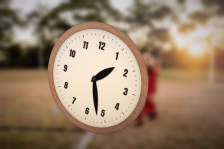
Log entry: **1:27**
